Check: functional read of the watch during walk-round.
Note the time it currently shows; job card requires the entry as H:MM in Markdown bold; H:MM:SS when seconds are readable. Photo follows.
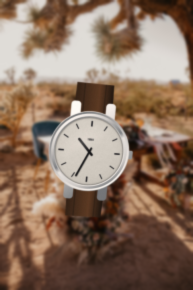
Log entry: **10:34**
